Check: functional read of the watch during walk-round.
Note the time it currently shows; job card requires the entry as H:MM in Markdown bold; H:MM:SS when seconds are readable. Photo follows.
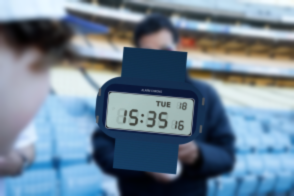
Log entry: **15:35:16**
